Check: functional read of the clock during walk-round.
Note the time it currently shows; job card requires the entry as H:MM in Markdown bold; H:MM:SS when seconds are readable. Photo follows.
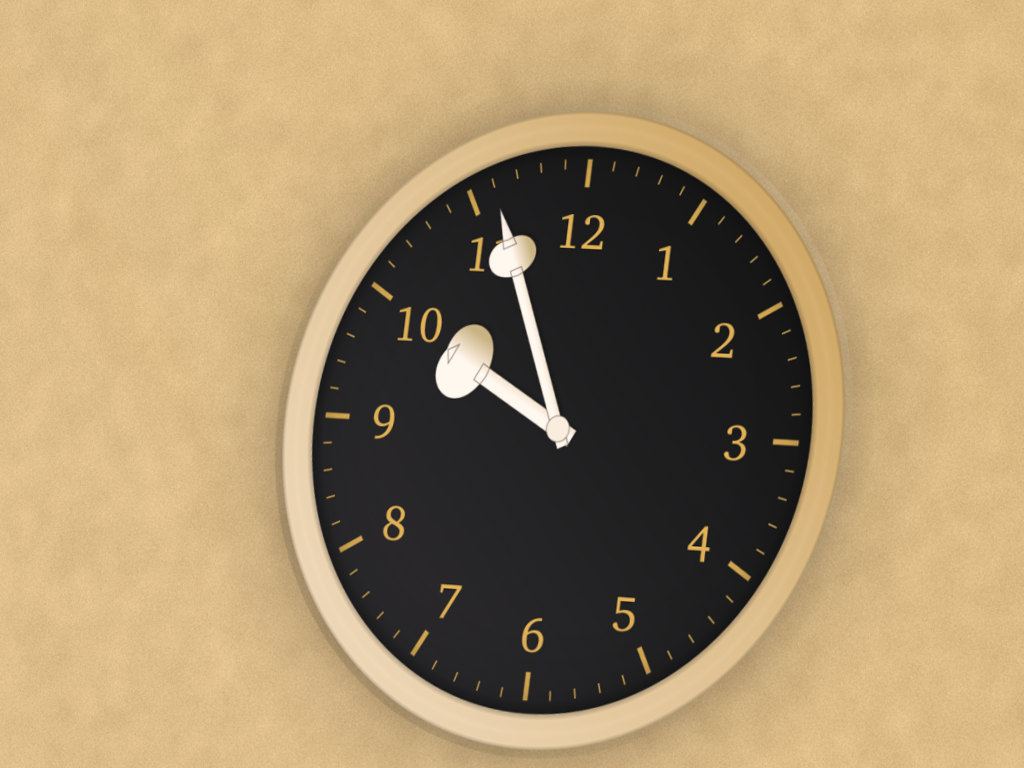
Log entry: **9:56**
